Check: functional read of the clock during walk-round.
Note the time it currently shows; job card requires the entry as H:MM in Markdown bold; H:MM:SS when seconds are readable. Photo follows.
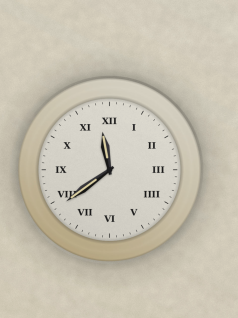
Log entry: **11:39**
